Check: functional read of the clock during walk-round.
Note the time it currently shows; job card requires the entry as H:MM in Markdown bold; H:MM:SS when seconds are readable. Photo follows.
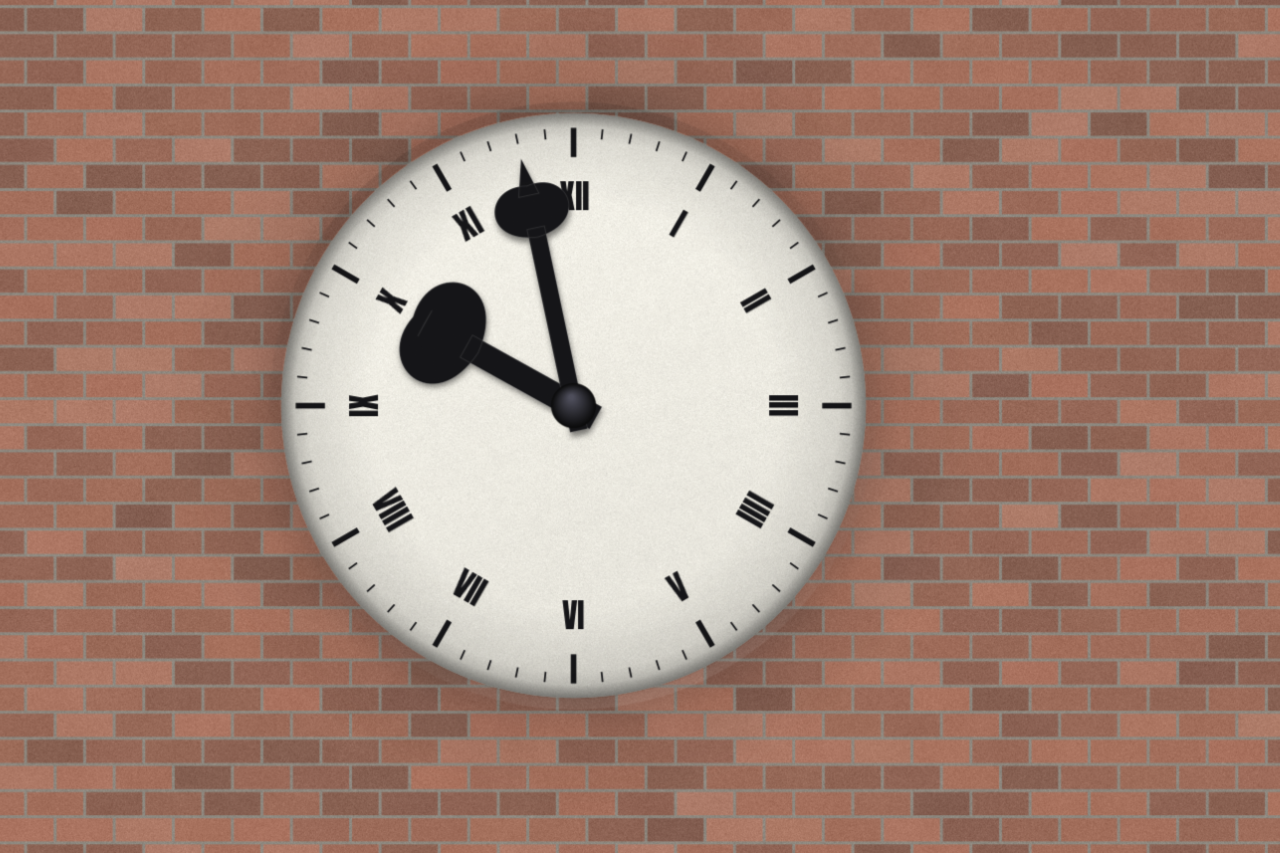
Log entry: **9:58**
